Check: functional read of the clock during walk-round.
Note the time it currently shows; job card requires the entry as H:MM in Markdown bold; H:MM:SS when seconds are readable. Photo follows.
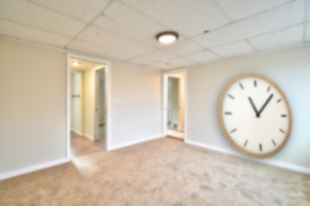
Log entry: **11:07**
